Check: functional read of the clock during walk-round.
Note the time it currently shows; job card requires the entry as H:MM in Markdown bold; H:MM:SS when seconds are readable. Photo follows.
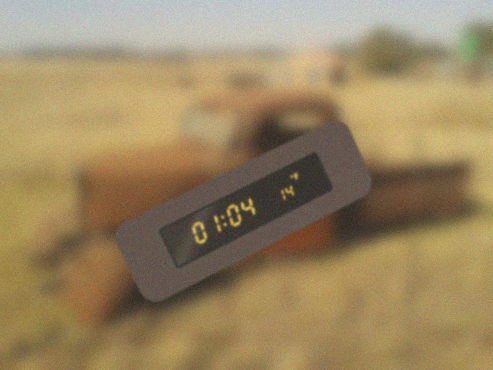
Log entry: **1:04**
